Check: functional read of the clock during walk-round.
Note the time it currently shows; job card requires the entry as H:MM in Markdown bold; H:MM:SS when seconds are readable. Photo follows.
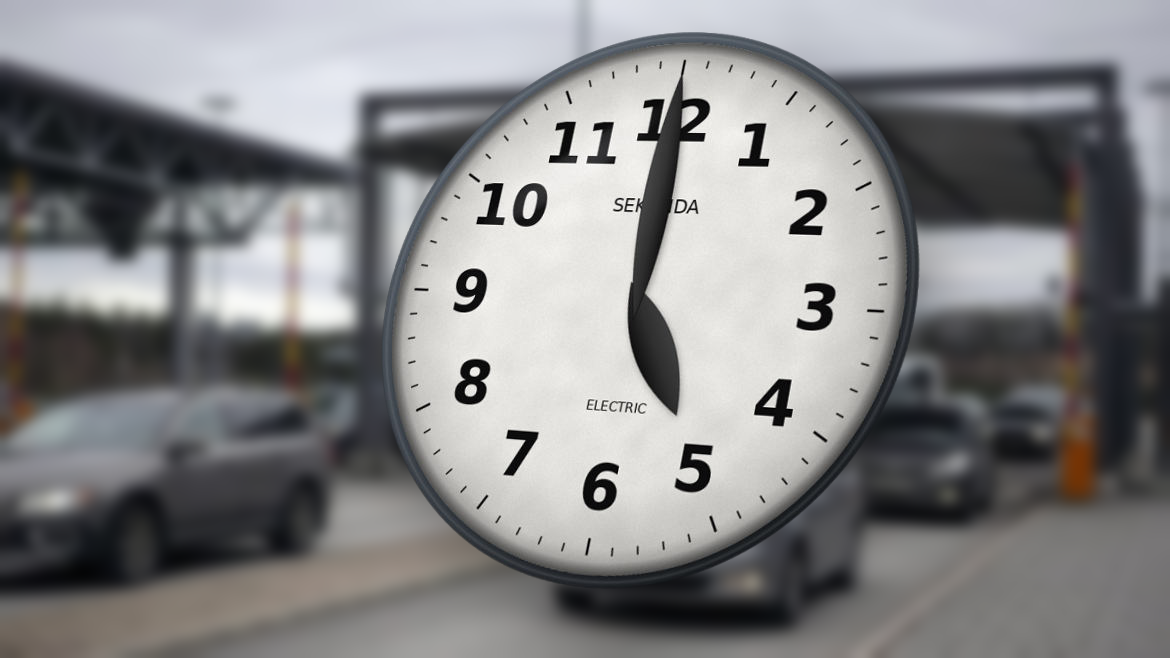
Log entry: **5:00**
